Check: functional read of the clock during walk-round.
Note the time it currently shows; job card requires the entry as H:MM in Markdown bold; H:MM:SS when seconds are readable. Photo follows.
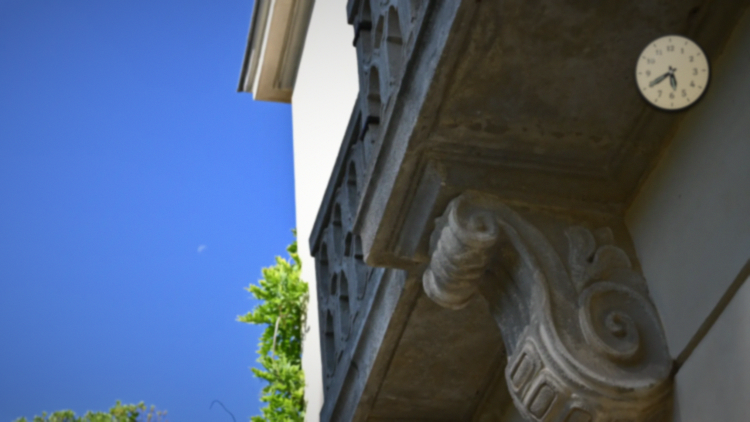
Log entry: **5:40**
